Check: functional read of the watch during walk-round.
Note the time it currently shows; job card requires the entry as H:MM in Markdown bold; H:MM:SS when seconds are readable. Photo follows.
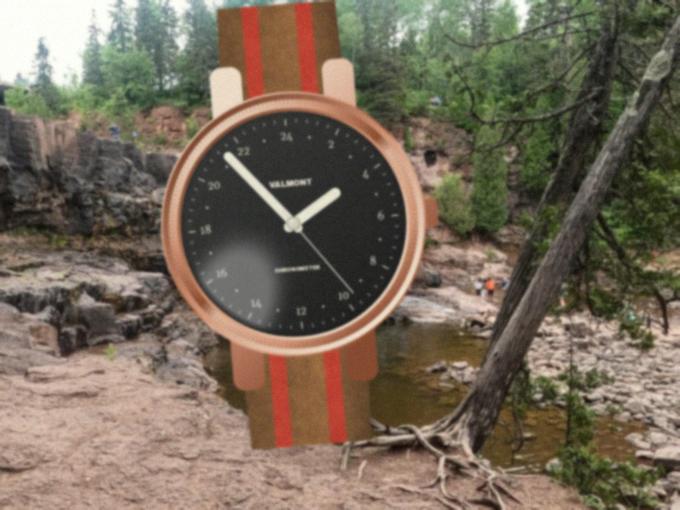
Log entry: **3:53:24**
